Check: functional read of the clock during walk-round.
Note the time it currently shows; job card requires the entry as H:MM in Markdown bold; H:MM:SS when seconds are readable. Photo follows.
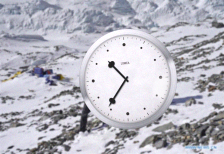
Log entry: **10:36**
